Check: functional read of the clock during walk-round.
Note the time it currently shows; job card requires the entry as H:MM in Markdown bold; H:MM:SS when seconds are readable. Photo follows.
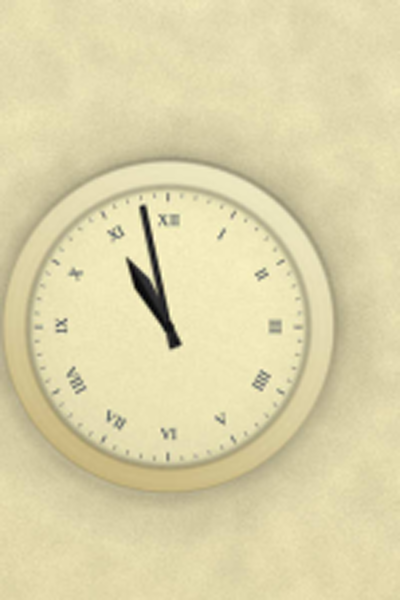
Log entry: **10:58**
